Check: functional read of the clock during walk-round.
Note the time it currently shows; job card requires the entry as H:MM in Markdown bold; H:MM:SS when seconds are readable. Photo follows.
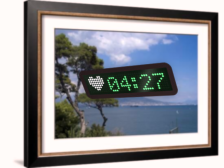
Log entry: **4:27**
